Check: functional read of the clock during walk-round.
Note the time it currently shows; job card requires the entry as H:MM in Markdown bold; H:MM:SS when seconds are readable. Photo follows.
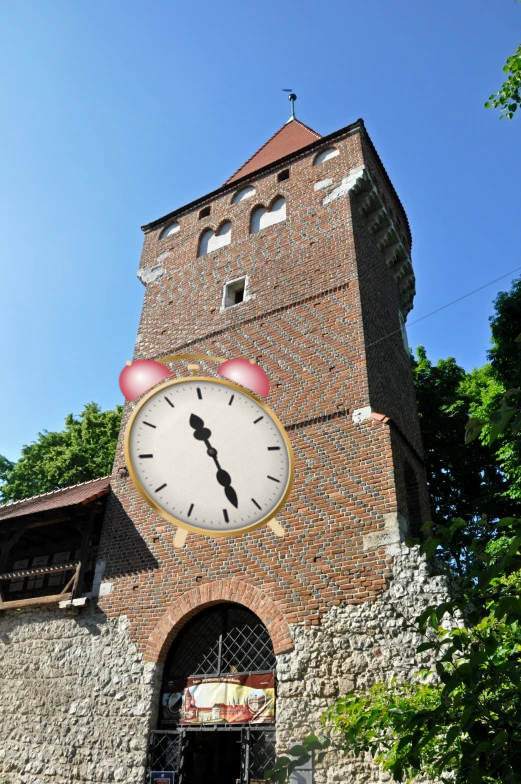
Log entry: **11:28**
